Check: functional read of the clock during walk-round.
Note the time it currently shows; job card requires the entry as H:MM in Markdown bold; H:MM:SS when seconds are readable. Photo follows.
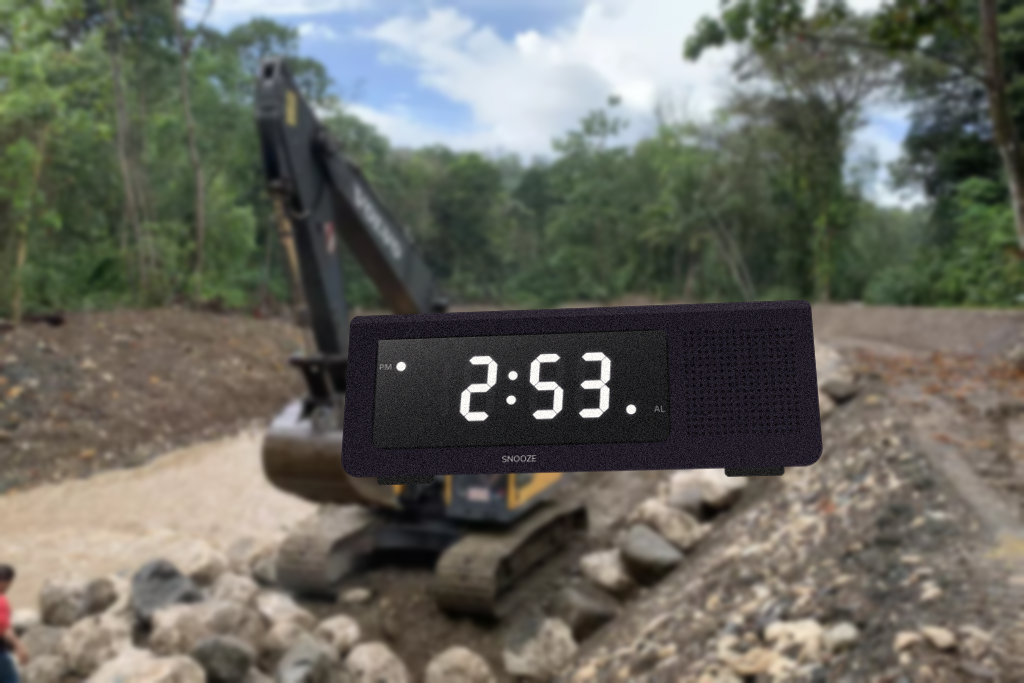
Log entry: **2:53**
